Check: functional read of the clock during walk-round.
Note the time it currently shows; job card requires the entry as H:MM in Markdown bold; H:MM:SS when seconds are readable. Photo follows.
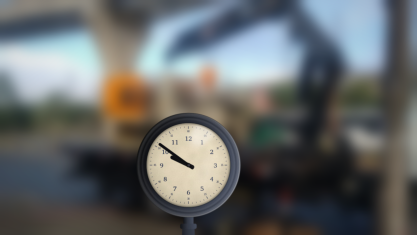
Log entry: **9:51**
